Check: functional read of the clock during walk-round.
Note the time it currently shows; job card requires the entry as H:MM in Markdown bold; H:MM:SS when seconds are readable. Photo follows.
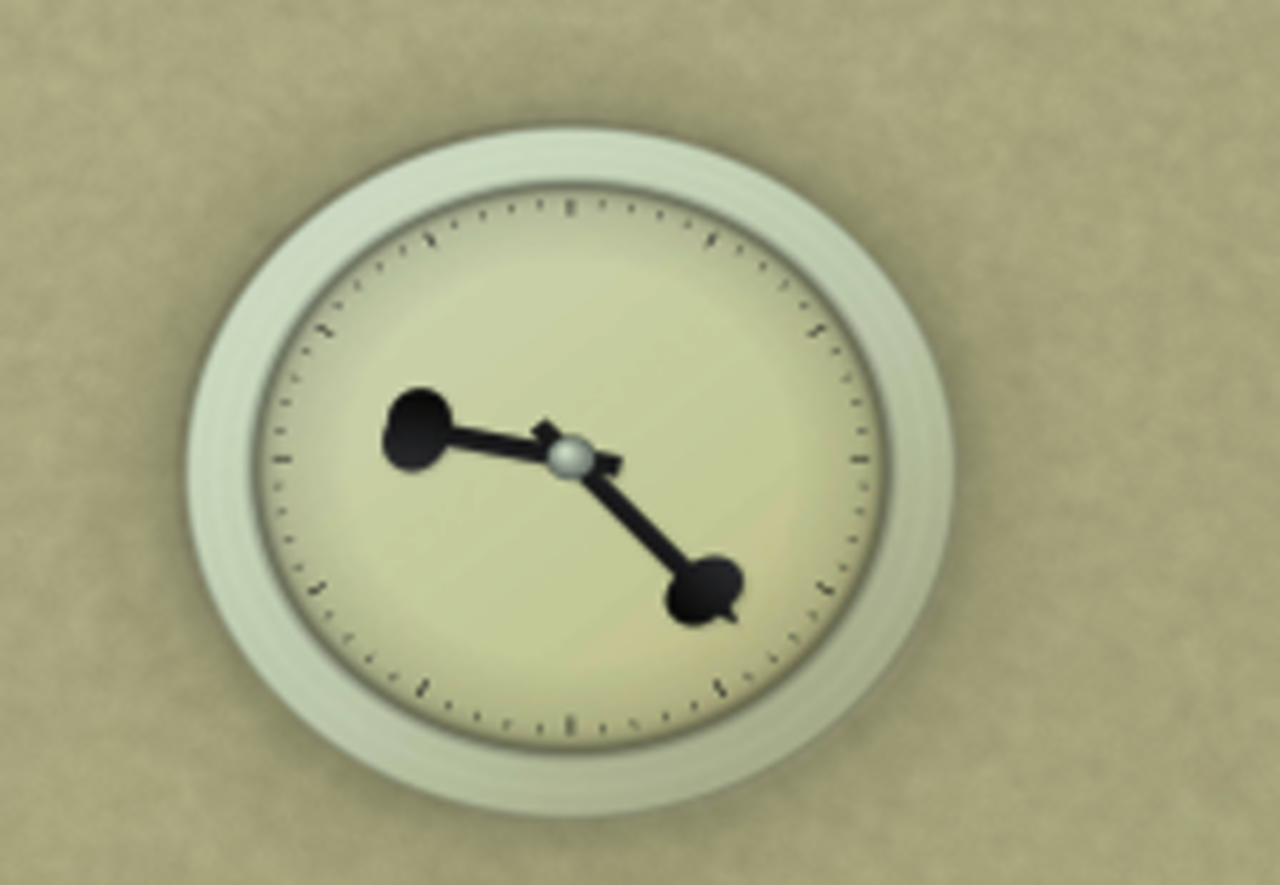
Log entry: **9:23**
